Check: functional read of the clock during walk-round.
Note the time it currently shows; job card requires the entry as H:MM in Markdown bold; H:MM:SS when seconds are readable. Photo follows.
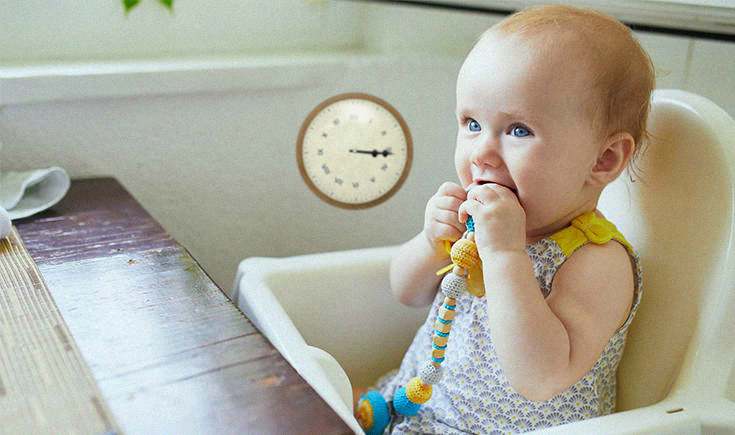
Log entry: **3:16**
